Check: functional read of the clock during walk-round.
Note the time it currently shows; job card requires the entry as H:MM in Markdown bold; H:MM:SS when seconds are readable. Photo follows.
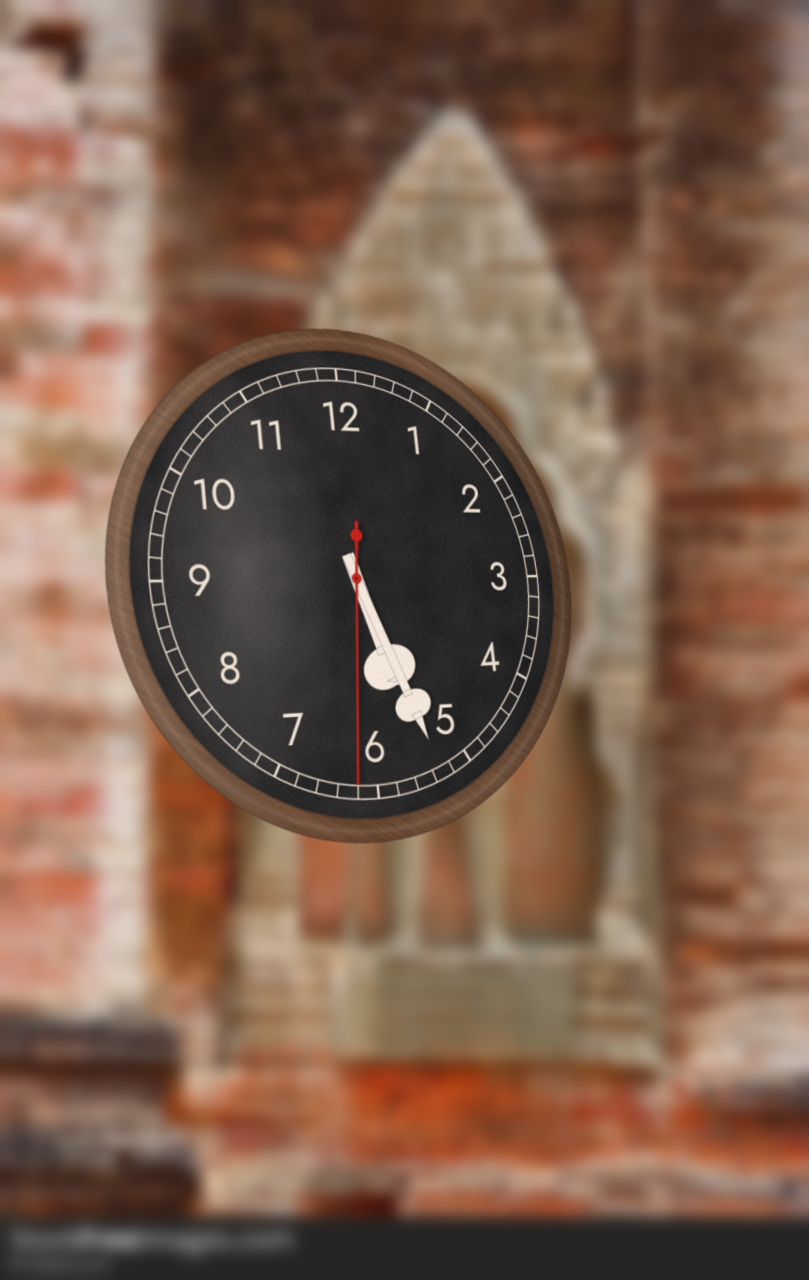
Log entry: **5:26:31**
